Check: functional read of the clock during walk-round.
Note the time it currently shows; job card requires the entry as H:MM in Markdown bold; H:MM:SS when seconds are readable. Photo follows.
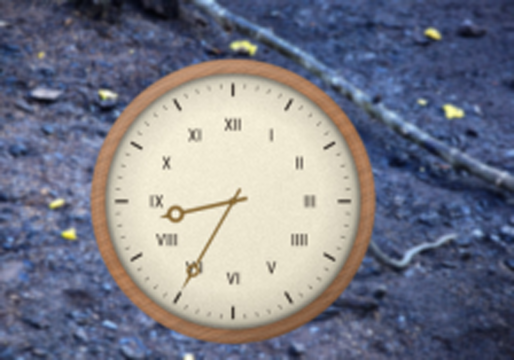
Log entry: **8:35**
